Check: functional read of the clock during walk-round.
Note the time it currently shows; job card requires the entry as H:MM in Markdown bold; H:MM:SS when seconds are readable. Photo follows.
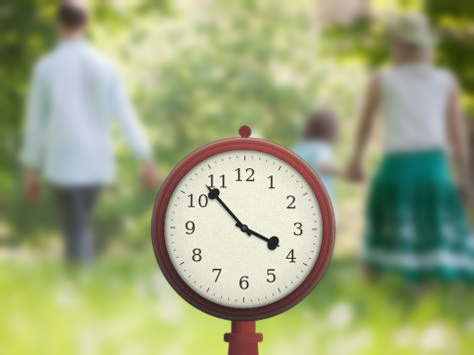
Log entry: **3:53**
